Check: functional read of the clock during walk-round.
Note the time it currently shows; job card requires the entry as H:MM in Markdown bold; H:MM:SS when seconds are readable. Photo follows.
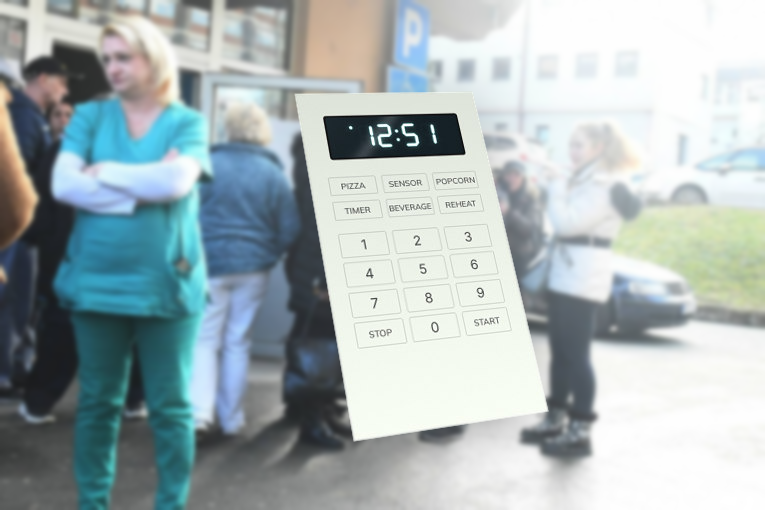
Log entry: **12:51**
